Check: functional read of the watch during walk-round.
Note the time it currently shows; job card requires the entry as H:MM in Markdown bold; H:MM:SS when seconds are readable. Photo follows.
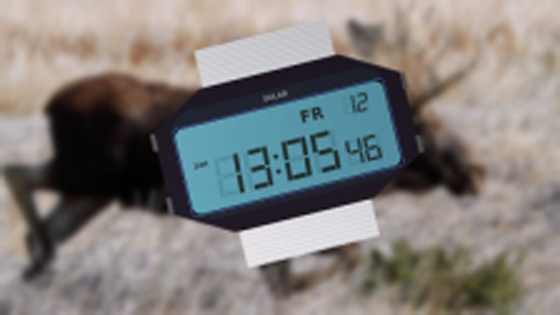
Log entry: **13:05:46**
